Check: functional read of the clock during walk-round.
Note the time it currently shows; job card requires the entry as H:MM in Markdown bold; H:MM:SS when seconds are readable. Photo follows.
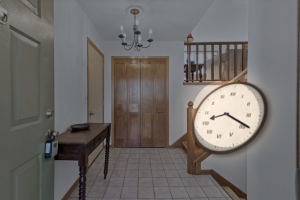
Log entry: **8:19**
